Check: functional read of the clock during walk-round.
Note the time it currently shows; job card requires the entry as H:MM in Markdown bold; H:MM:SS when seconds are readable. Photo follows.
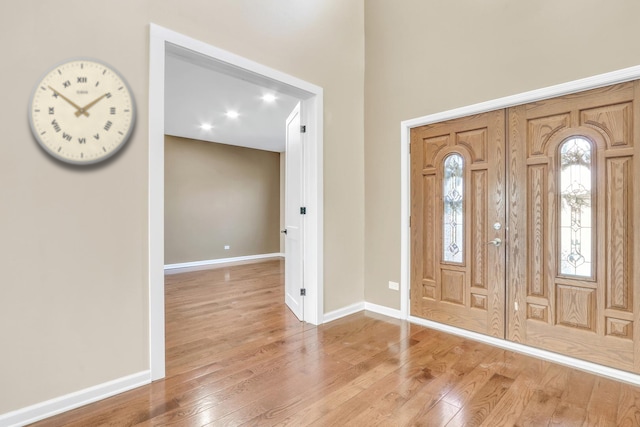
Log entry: **1:51**
